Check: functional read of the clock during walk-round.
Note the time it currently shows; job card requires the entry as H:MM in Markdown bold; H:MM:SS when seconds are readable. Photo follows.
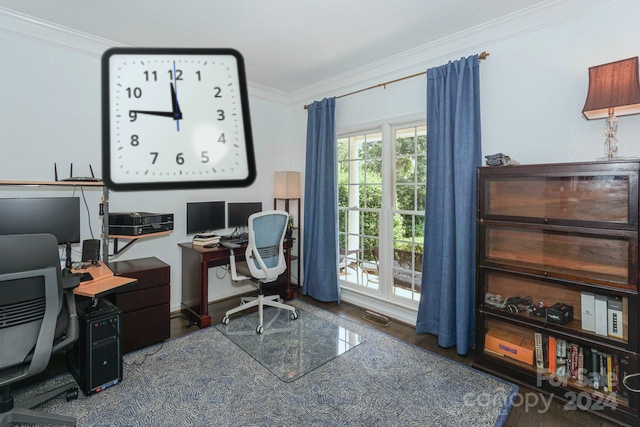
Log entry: **11:46:00**
